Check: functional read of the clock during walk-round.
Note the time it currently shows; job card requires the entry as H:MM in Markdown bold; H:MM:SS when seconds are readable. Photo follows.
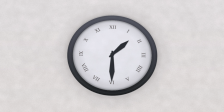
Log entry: **1:30**
